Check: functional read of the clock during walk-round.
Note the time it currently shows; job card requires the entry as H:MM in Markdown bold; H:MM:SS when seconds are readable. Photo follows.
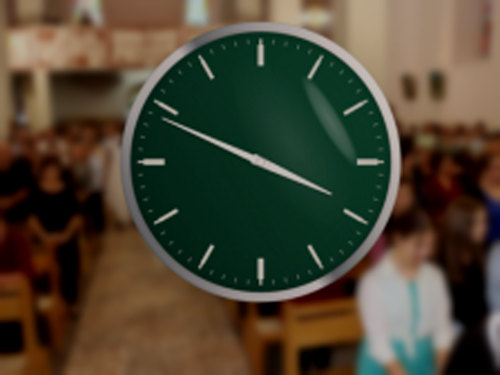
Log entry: **3:49**
